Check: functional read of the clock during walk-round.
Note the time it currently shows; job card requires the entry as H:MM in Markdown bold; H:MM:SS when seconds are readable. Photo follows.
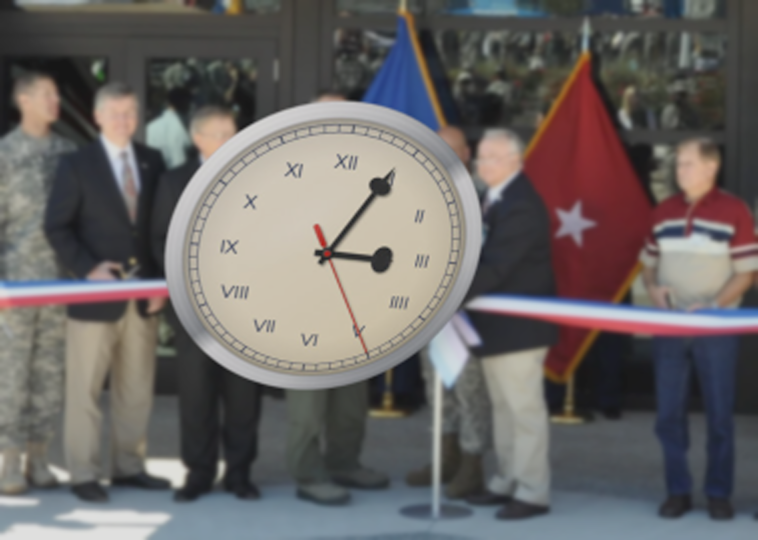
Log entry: **3:04:25**
